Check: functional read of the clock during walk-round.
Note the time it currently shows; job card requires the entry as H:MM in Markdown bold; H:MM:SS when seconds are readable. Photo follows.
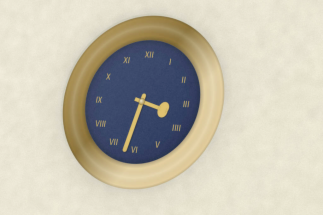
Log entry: **3:32**
